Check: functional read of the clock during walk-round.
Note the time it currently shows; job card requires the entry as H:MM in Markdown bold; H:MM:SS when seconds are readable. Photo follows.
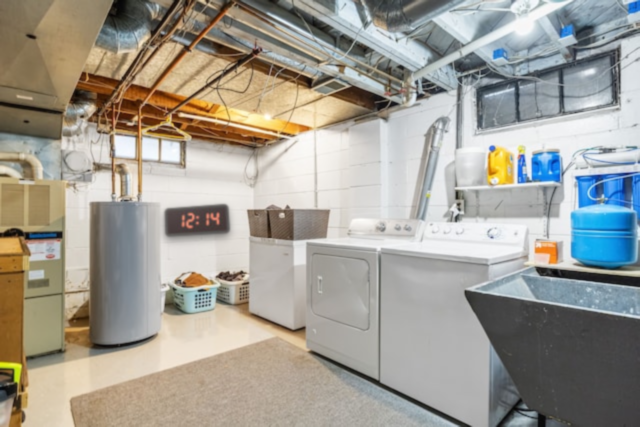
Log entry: **12:14**
